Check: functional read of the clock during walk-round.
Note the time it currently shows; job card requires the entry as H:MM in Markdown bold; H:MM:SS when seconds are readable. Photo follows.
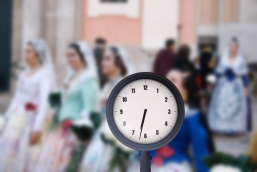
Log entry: **6:32**
